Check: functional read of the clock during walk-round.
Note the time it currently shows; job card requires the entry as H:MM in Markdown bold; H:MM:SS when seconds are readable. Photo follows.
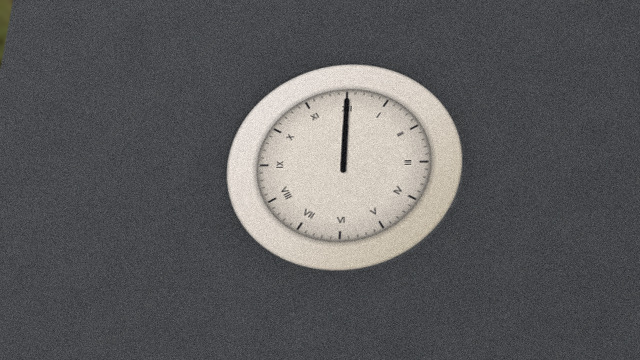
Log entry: **12:00**
